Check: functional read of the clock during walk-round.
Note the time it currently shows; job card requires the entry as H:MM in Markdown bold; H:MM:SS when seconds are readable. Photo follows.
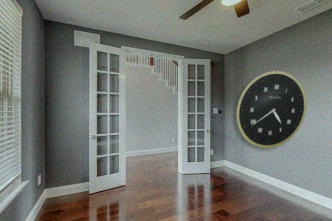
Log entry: **4:39**
